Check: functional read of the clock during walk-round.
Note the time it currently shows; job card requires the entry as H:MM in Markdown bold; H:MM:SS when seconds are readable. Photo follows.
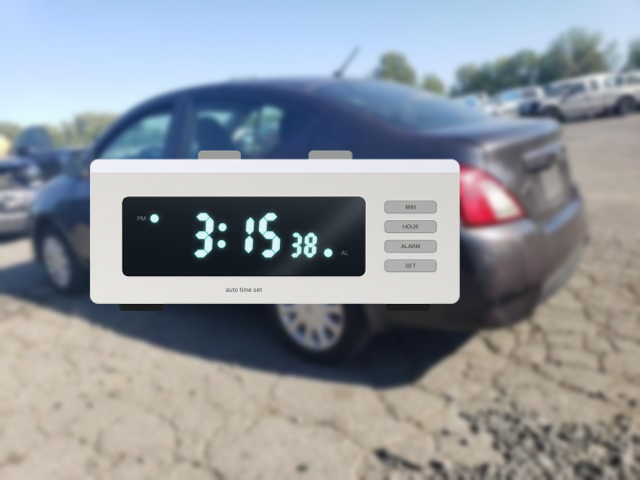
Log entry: **3:15:38**
